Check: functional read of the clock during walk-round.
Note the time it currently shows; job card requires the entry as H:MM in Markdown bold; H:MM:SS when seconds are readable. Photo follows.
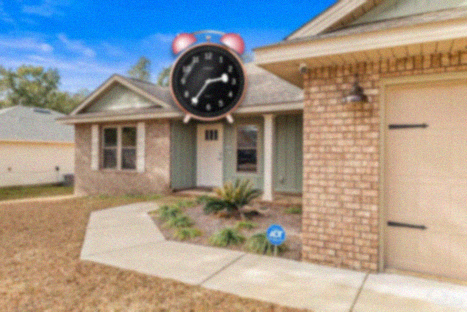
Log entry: **2:36**
